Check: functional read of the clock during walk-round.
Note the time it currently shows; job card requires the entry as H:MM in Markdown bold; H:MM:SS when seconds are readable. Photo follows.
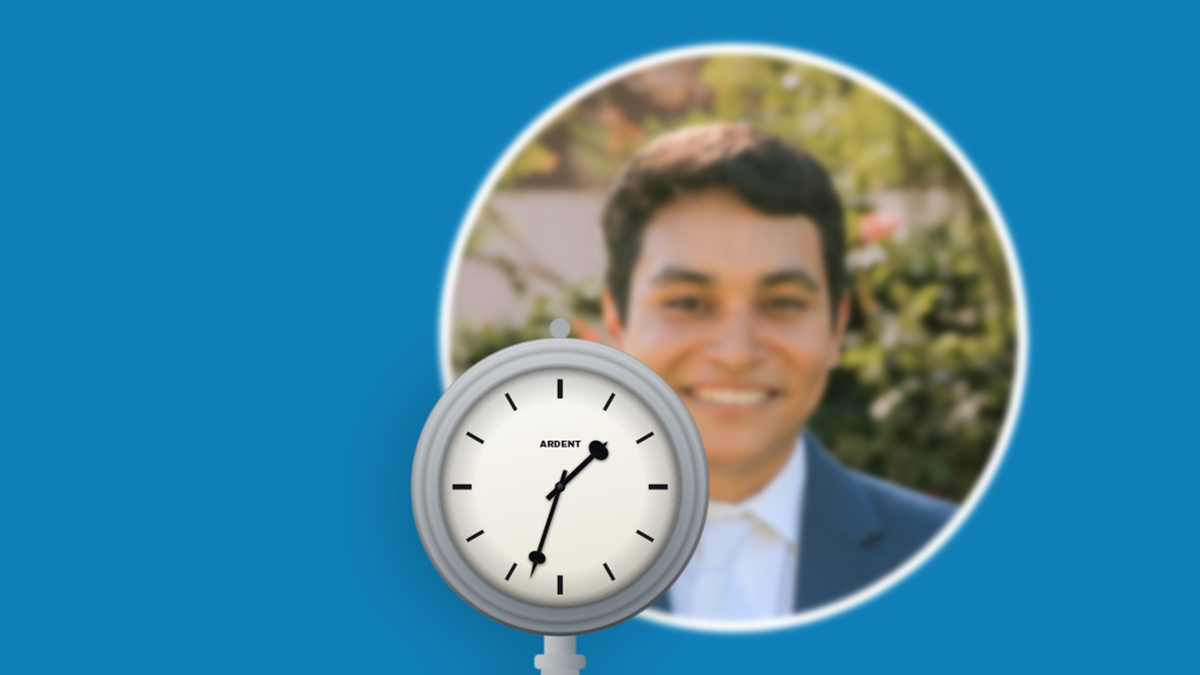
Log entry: **1:33**
